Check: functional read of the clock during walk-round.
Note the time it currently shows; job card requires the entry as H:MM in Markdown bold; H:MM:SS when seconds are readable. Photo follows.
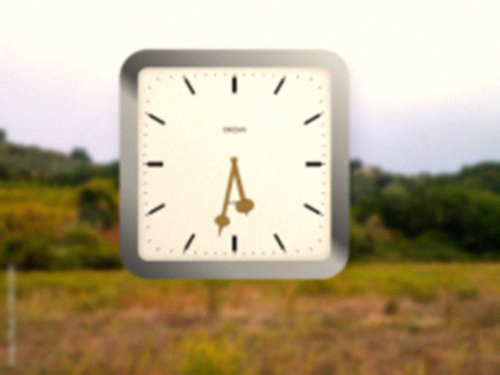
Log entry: **5:32**
